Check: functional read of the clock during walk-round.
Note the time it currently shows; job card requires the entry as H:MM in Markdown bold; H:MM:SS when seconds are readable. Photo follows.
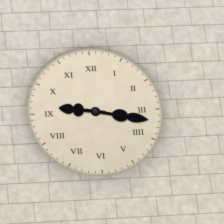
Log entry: **9:17**
